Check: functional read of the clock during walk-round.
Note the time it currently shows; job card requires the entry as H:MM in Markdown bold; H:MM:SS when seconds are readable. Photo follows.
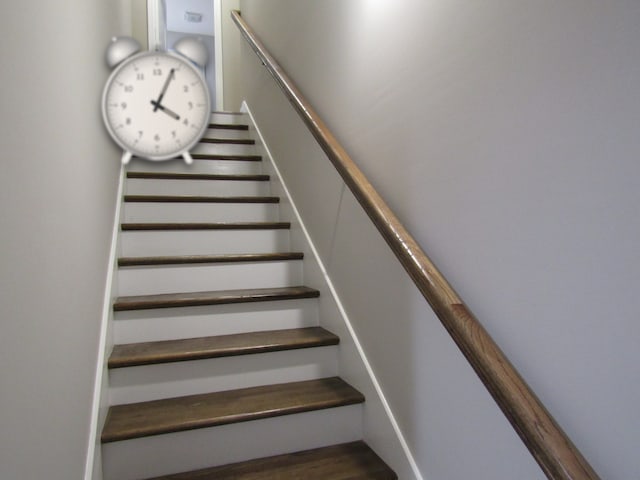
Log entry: **4:04**
